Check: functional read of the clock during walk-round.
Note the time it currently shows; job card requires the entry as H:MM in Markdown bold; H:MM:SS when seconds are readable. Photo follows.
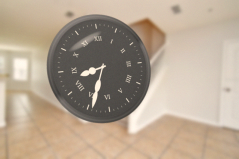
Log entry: **8:34**
